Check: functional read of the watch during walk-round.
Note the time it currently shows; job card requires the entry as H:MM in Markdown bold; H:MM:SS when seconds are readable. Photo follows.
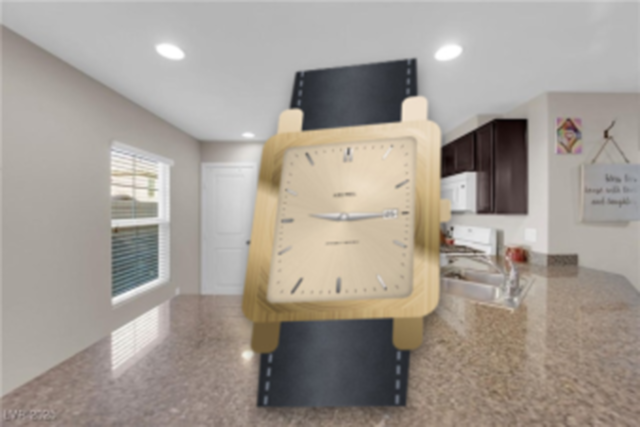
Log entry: **9:15**
